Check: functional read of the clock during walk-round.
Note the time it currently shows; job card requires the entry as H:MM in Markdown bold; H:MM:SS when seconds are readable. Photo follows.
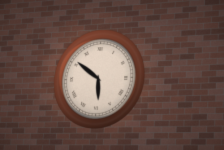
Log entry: **5:51**
